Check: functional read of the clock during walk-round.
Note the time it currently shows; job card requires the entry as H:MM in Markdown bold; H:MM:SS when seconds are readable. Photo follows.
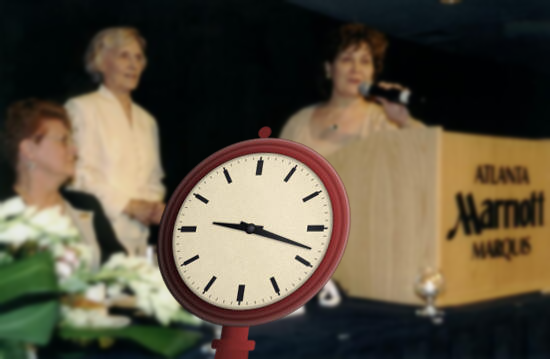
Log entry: **9:18**
